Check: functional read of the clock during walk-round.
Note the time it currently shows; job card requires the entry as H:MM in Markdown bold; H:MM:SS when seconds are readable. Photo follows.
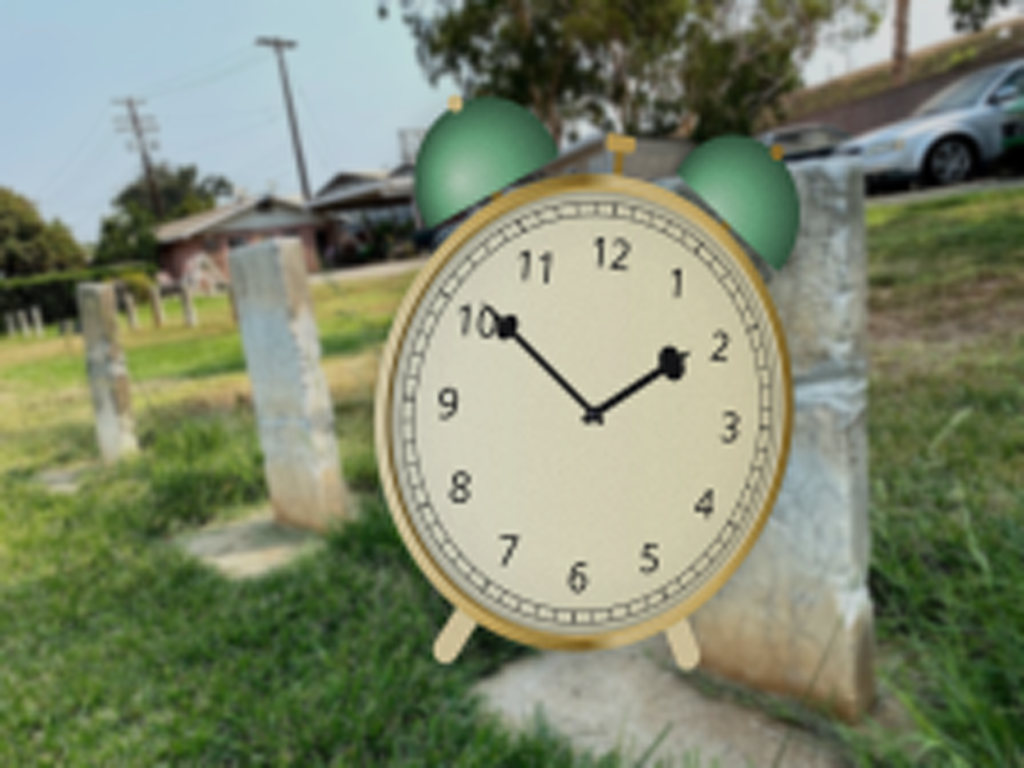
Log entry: **1:51**
